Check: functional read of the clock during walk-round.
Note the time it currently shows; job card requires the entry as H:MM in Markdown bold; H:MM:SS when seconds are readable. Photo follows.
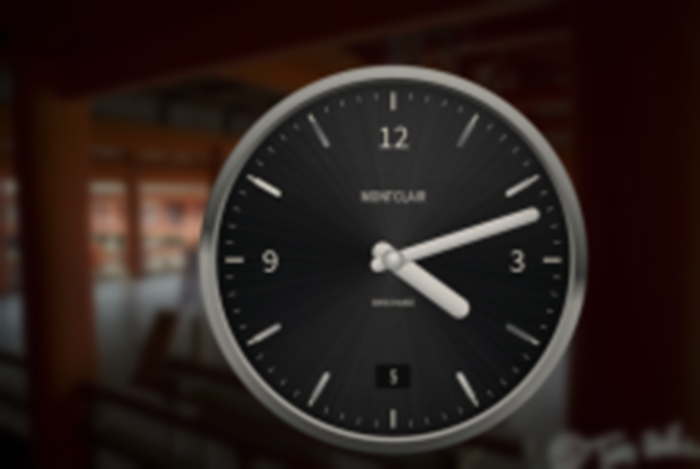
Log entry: **4:12**
